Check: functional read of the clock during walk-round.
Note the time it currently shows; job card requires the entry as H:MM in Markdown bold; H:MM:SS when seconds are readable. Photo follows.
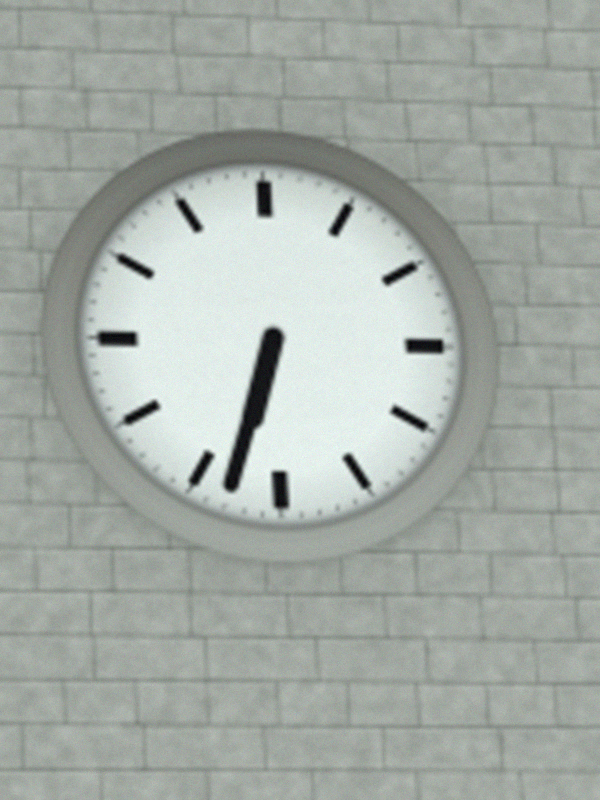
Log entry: **6:33**
